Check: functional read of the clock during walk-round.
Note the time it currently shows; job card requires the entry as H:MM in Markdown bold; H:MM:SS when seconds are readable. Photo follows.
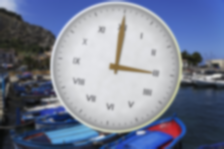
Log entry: **3:00**
